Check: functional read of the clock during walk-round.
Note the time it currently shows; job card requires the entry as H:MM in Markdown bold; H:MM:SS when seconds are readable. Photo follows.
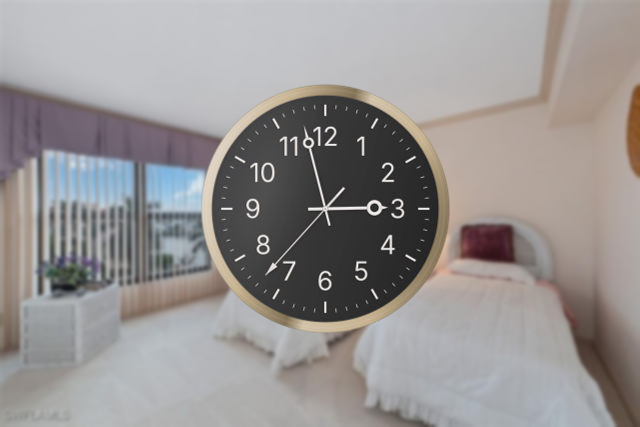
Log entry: **2:57:37**
